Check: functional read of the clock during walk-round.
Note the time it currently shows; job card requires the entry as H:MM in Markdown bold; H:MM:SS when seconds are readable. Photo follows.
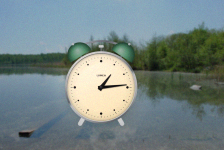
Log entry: **1:14**
